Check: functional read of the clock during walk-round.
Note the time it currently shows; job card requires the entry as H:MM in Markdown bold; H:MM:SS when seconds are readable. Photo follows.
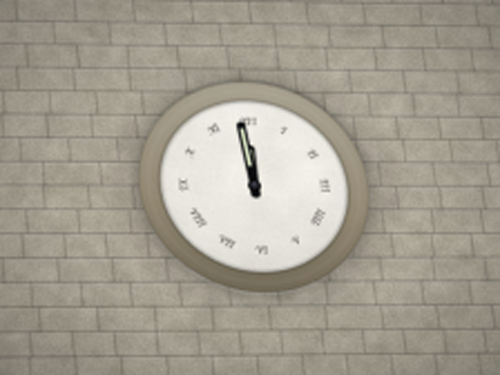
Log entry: **11:59**
